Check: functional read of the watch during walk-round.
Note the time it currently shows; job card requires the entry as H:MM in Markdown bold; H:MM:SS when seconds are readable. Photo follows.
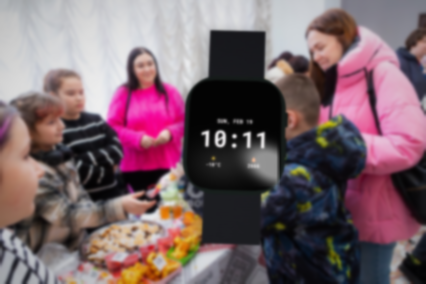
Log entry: **10:11**
